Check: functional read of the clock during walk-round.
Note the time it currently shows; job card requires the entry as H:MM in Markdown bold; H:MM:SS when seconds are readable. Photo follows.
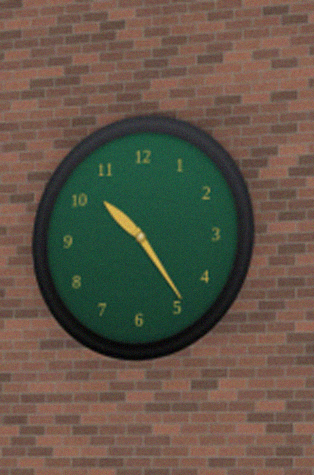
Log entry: **10:24**
